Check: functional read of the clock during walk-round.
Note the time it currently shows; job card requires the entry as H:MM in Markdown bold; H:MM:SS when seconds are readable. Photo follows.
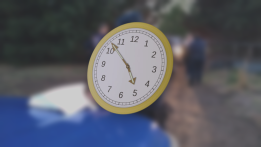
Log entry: **4:52**
